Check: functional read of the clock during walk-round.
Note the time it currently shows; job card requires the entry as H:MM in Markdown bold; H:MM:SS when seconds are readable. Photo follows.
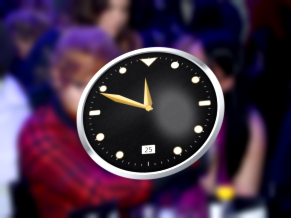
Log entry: **11:49**
